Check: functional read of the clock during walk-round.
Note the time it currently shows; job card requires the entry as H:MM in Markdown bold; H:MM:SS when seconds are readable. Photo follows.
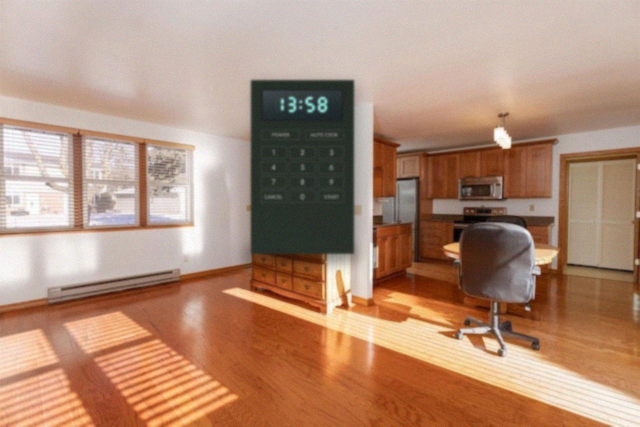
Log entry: **13:58**
